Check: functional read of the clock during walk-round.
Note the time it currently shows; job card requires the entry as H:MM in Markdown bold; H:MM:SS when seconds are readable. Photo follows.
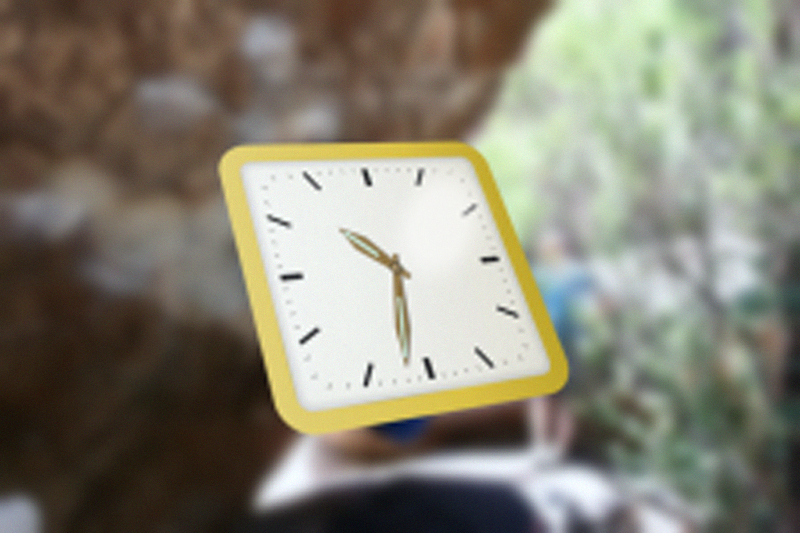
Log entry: **10:32**
